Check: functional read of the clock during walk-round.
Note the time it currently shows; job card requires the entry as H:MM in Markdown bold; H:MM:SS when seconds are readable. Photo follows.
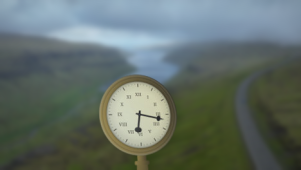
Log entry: **6:17**
